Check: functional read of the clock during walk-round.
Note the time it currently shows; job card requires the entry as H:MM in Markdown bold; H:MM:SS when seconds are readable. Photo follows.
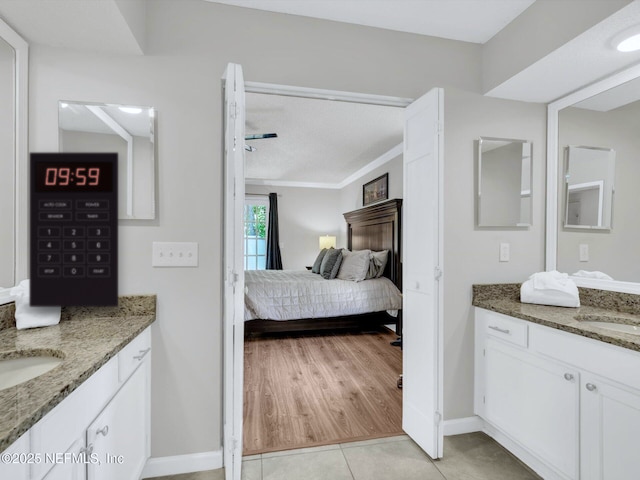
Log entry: **9:59**
